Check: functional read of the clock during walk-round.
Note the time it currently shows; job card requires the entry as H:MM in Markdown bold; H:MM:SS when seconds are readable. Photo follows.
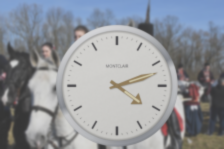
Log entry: **4:12**
